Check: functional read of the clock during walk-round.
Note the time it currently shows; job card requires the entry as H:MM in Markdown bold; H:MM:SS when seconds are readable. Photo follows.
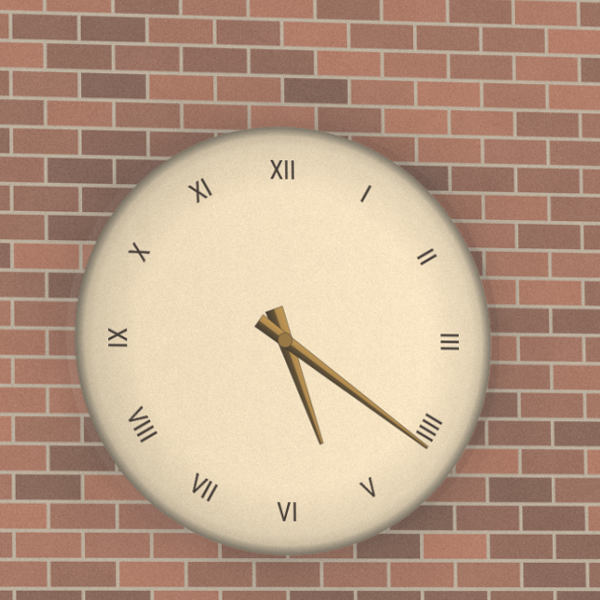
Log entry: **5:21**
